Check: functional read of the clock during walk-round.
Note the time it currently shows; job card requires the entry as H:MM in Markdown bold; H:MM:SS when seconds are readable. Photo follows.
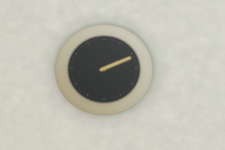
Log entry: **2:11**
